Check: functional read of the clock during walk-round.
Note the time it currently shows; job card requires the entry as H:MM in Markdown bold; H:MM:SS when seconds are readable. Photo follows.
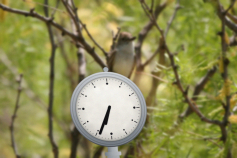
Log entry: **6:34**
